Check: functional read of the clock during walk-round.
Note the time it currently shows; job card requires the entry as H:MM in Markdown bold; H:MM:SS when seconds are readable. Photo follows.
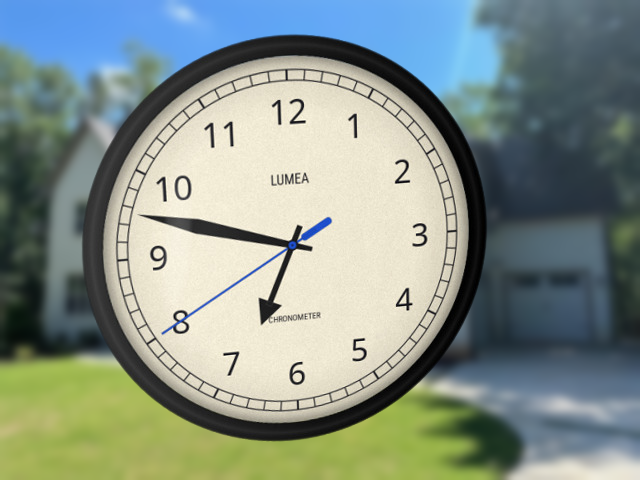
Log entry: **6:47:40**
